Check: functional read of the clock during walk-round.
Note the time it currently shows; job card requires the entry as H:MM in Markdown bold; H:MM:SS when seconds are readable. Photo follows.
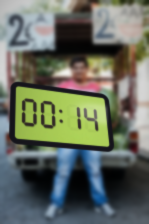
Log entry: **0:14**
